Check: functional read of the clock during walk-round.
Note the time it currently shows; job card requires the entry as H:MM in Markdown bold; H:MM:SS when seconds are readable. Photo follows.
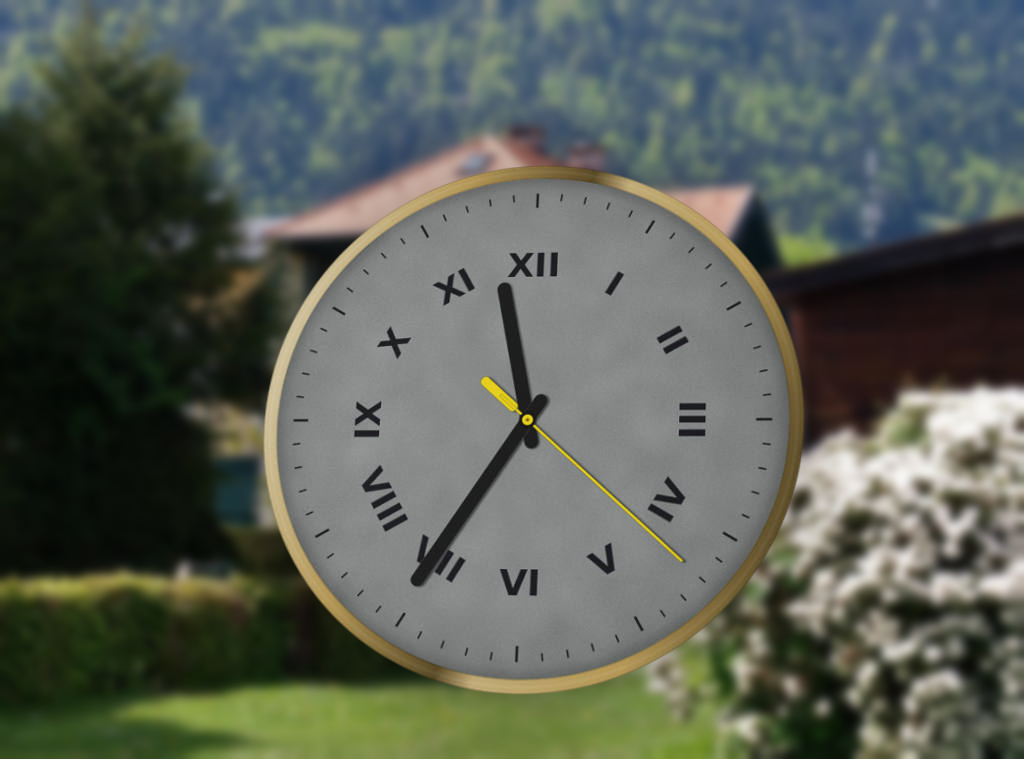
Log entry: **11:35:22**
